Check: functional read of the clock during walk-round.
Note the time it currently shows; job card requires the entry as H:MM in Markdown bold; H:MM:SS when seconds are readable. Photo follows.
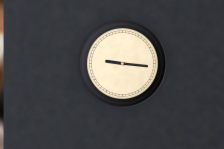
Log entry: **9:16**
